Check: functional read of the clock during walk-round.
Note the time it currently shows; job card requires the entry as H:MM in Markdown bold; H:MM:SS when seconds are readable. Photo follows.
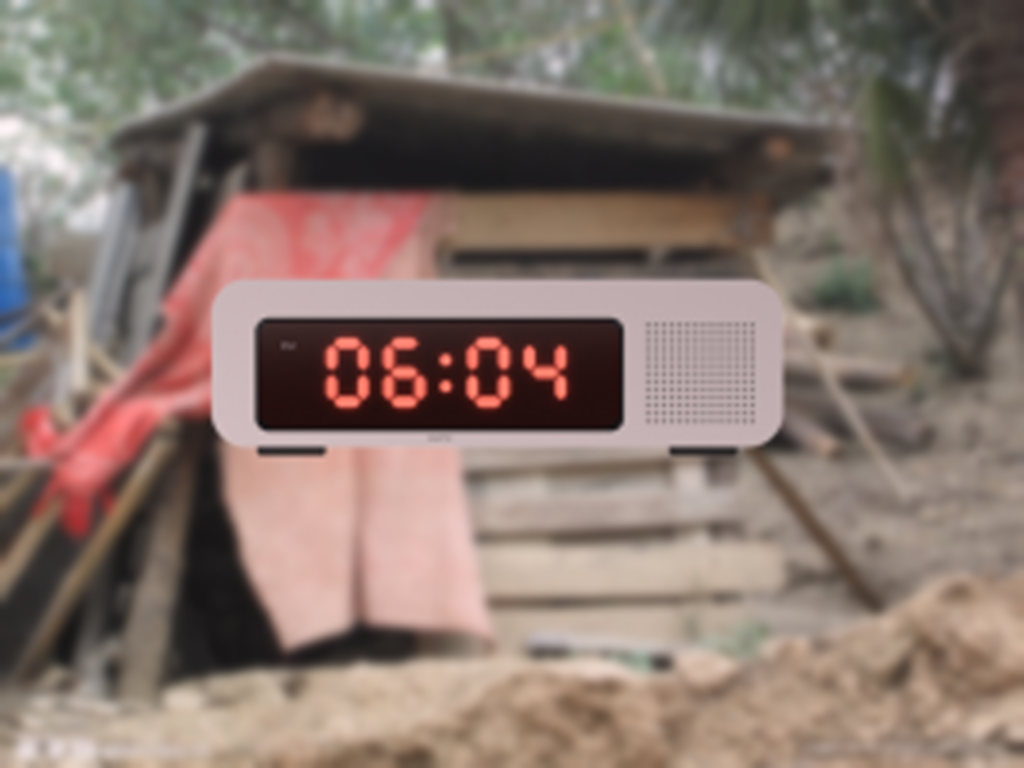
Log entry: **6:04**
